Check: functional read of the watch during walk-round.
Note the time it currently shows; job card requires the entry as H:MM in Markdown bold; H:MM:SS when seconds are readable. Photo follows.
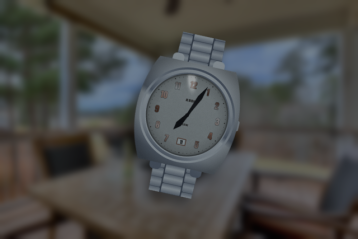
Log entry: **7:04**
